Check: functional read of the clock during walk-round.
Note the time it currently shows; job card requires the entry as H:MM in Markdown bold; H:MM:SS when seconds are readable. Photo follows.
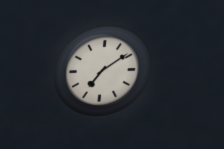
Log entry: **7:09**
